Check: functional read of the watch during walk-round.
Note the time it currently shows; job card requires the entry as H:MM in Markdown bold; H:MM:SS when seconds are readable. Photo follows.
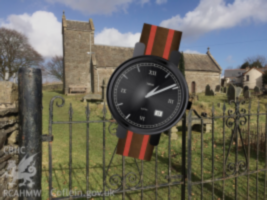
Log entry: **1:09**
